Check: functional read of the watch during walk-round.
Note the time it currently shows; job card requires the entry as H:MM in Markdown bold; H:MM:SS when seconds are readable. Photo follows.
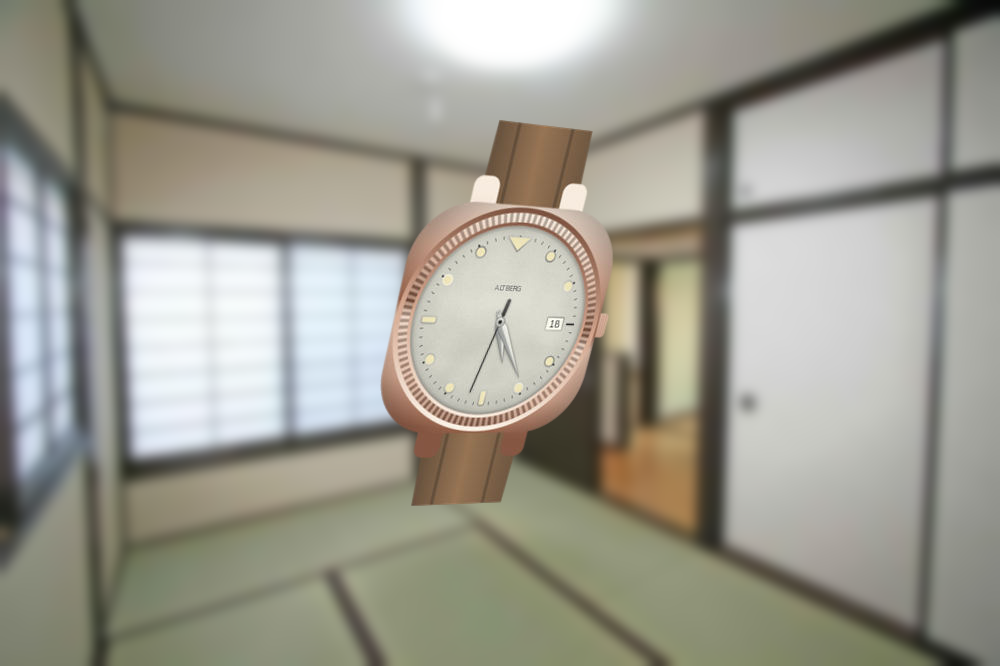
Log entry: **5:24:32**
